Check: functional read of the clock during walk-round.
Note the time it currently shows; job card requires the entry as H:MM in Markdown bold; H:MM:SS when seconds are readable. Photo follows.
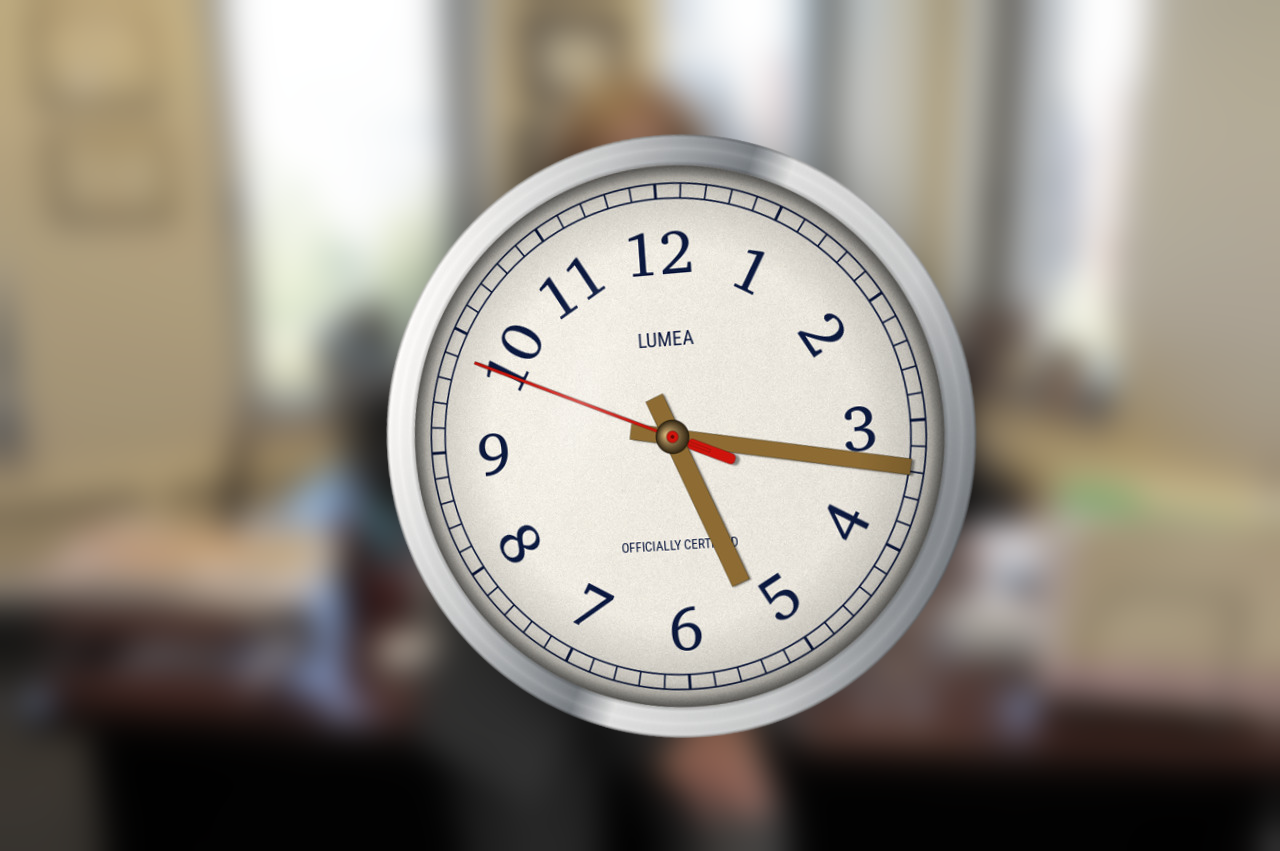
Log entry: **5:16:49**
